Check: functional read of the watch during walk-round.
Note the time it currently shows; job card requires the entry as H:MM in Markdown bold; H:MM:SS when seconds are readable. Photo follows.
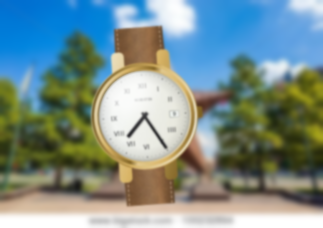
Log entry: **7:25**
